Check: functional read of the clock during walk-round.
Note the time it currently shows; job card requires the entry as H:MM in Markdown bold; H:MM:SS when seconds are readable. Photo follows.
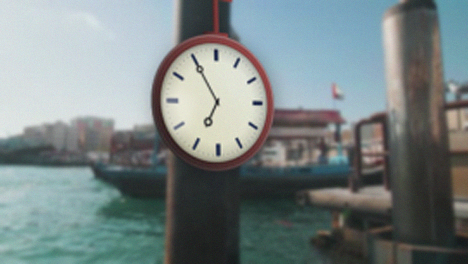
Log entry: **6:55**
